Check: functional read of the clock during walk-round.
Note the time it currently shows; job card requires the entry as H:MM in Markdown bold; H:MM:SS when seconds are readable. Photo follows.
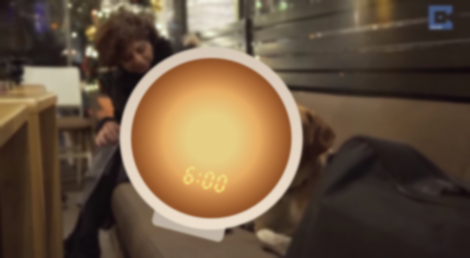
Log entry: **6:00**
